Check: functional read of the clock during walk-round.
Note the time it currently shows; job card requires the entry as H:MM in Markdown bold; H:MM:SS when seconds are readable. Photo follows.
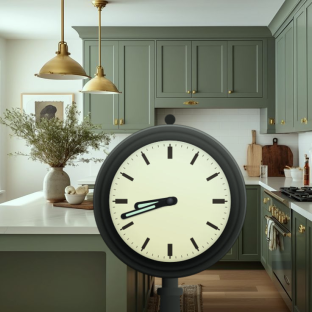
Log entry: **8:42**
